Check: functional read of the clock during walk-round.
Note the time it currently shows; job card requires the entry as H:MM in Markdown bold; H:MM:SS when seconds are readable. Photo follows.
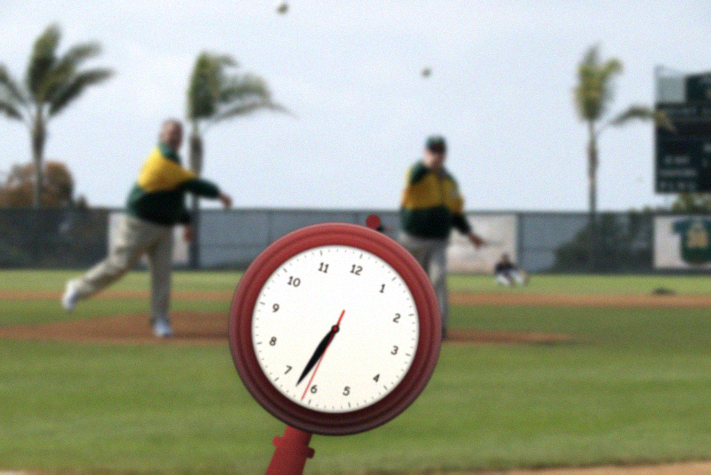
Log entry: **6:32:31**
